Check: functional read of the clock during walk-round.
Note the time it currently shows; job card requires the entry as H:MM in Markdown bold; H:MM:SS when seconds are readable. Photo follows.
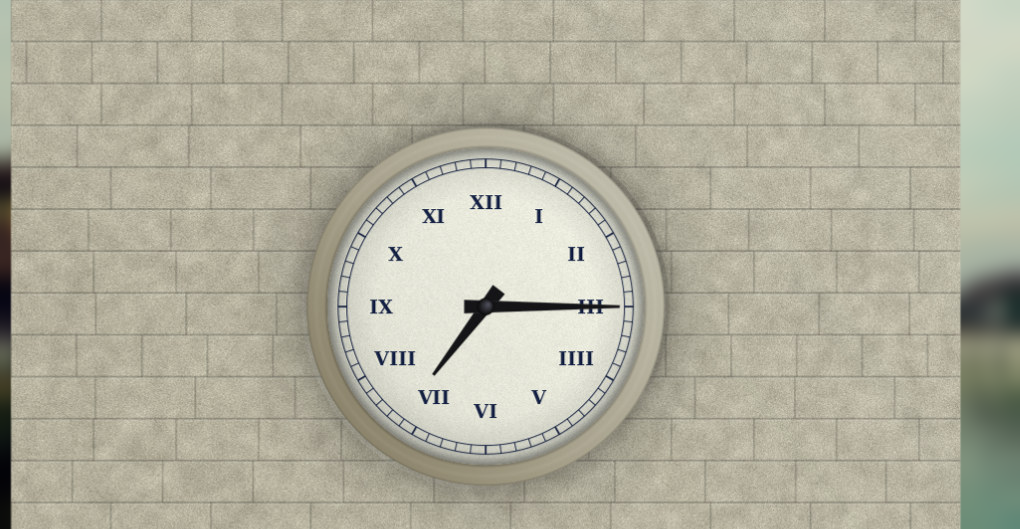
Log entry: **7:15**
